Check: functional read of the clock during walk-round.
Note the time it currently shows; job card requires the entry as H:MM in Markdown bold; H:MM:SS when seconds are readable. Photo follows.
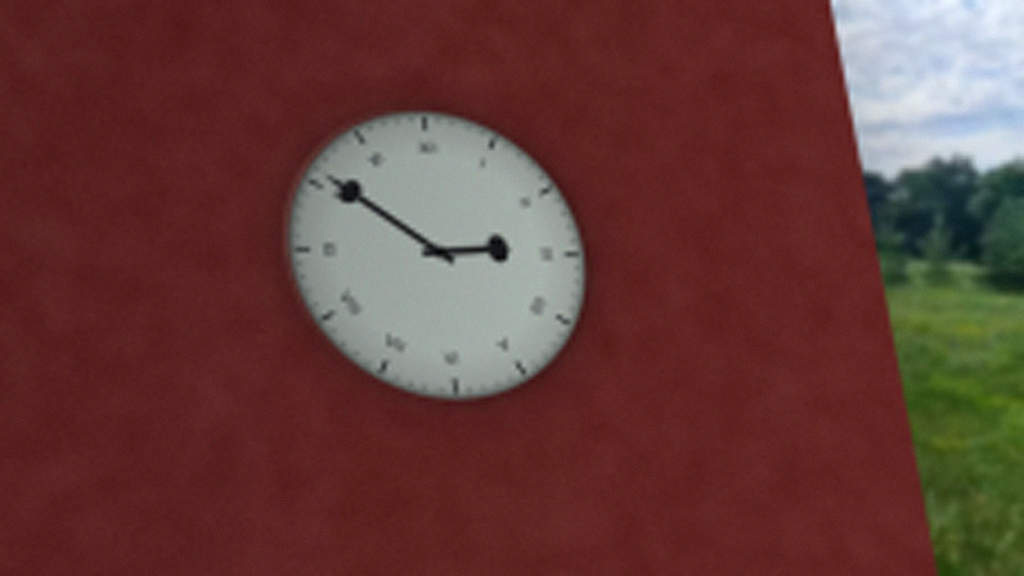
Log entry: **2:51**
